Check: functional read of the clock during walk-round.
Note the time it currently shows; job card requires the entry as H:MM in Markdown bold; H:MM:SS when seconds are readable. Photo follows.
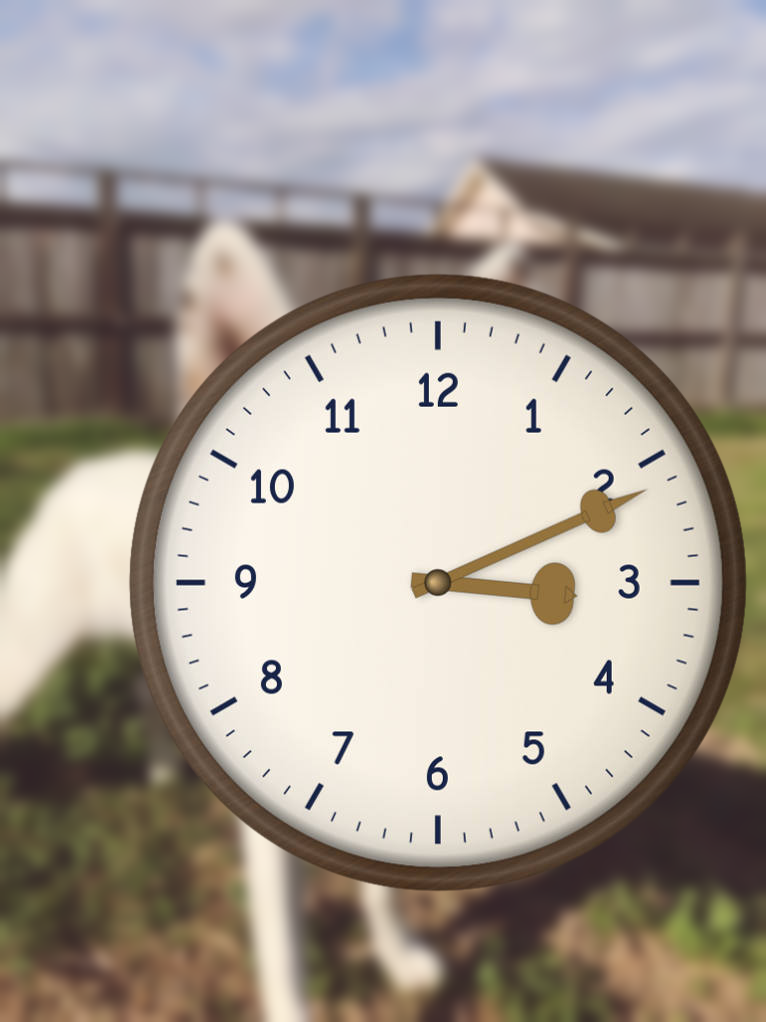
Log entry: **3:11**
